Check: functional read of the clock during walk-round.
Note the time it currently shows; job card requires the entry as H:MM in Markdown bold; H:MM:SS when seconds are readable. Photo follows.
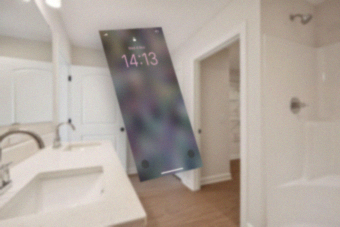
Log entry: **14:13**
